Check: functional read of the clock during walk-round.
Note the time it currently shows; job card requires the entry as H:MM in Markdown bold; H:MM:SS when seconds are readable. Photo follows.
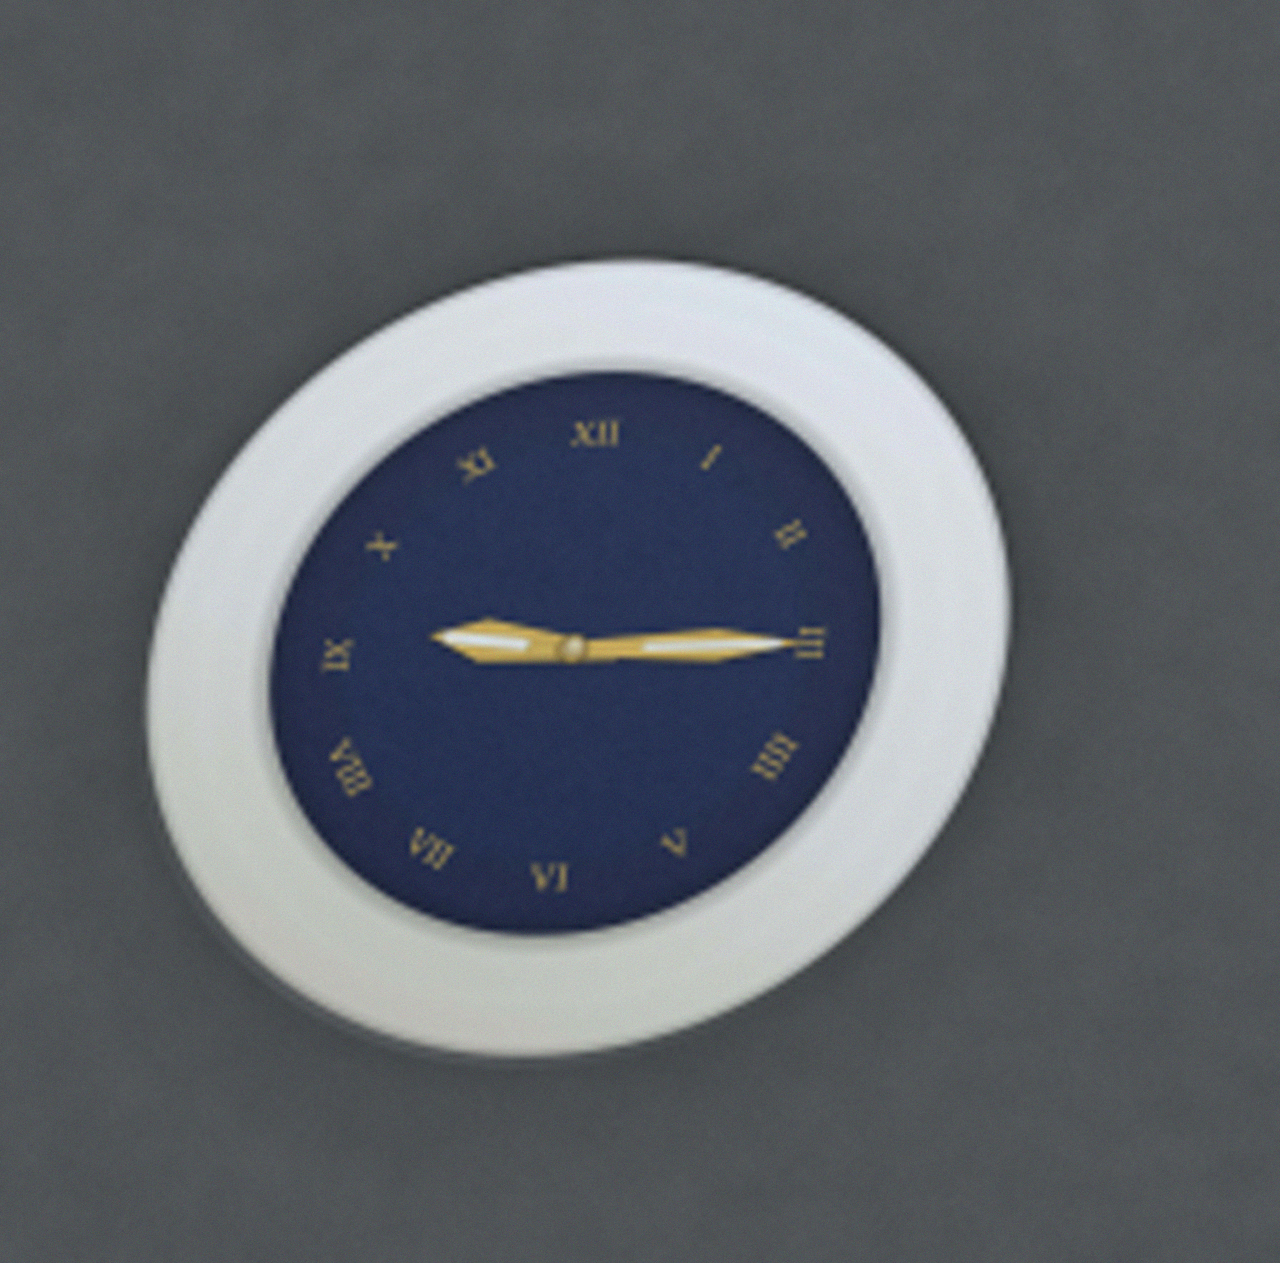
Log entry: **9:15**
